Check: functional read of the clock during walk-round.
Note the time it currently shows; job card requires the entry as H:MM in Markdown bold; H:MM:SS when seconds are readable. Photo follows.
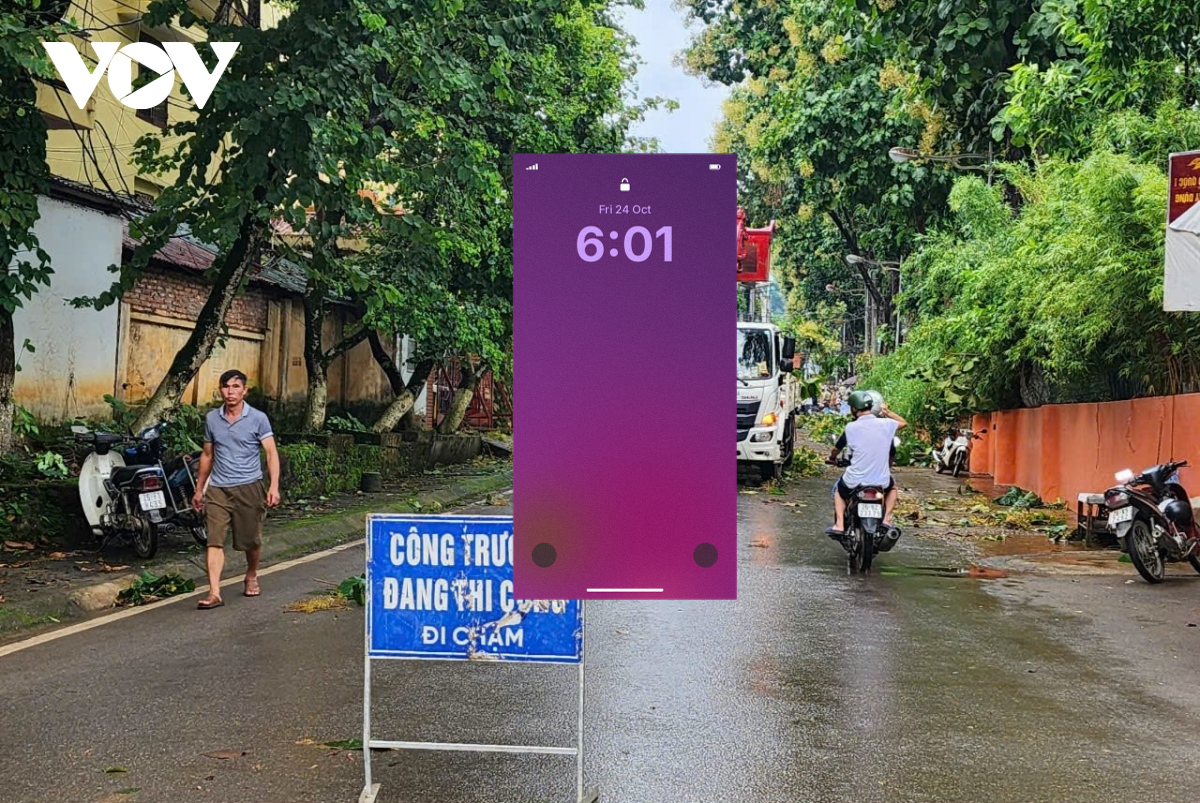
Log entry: **6:01**
